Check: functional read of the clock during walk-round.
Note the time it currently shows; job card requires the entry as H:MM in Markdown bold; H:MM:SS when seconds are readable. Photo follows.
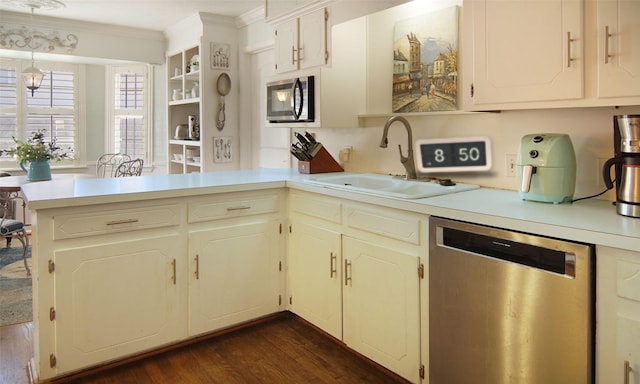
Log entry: **8:50**
